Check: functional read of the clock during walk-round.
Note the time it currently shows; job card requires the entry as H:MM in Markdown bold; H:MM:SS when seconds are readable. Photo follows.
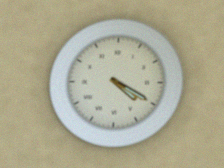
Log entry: **4:20**
